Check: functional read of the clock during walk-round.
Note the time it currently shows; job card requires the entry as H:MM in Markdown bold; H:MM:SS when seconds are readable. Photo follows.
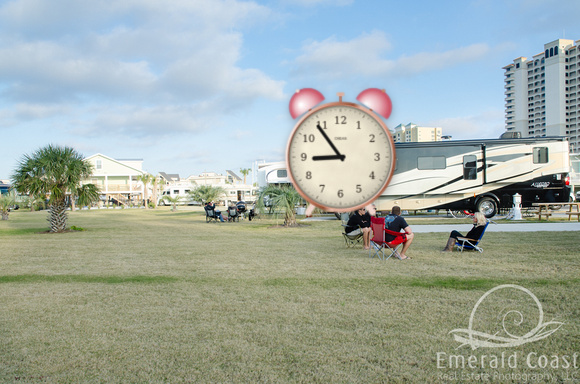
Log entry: **8:54**
